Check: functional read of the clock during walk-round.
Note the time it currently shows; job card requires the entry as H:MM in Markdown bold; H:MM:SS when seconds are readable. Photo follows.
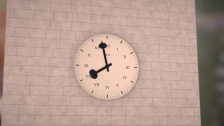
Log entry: **7:58**
